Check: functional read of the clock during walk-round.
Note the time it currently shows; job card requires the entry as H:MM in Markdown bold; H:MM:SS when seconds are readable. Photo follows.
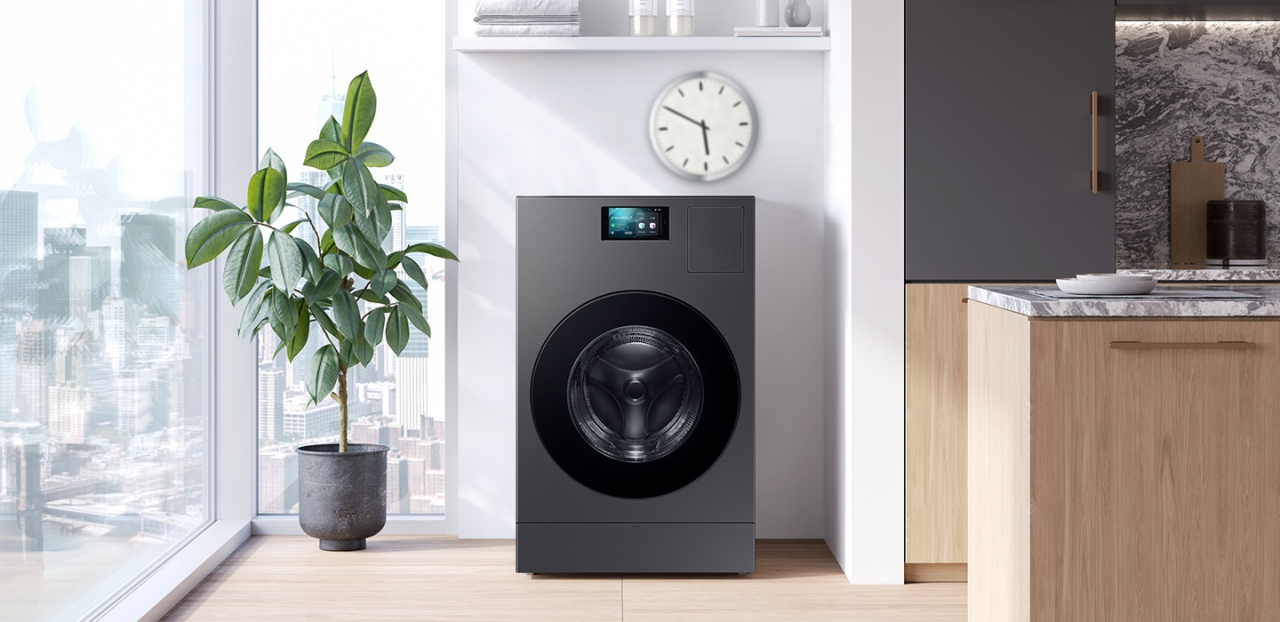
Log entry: **5:50**
